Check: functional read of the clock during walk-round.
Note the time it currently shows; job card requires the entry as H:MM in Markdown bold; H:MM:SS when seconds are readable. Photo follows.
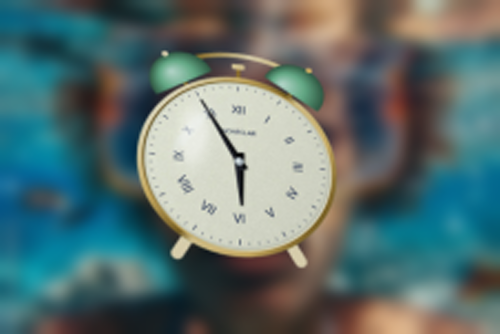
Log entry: **5:55**
